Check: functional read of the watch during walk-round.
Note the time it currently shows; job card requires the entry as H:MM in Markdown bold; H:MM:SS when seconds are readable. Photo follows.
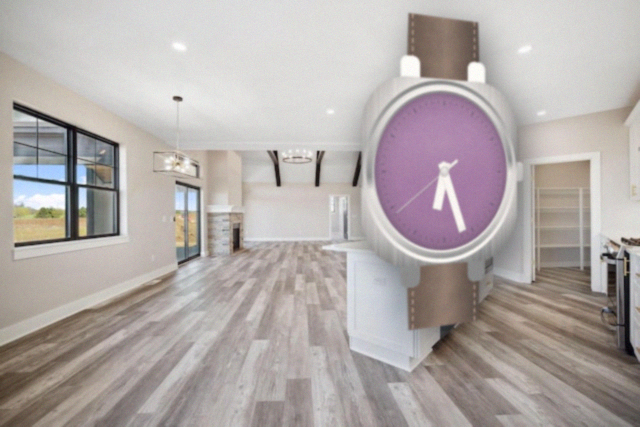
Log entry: **6:26:39**
